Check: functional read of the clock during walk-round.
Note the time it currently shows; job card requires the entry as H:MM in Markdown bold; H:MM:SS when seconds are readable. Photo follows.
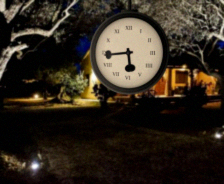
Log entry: **5:44**
